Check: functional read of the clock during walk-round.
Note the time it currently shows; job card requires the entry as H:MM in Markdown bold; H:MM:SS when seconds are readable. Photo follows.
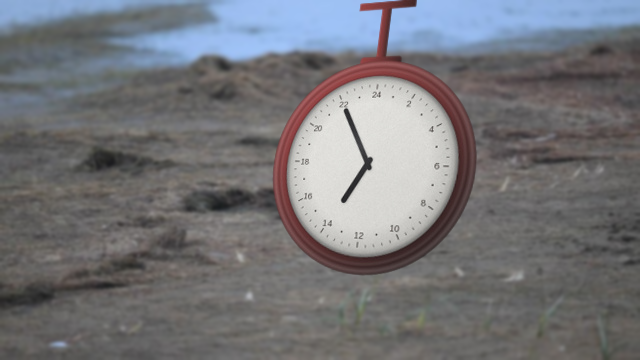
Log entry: **13:55**
